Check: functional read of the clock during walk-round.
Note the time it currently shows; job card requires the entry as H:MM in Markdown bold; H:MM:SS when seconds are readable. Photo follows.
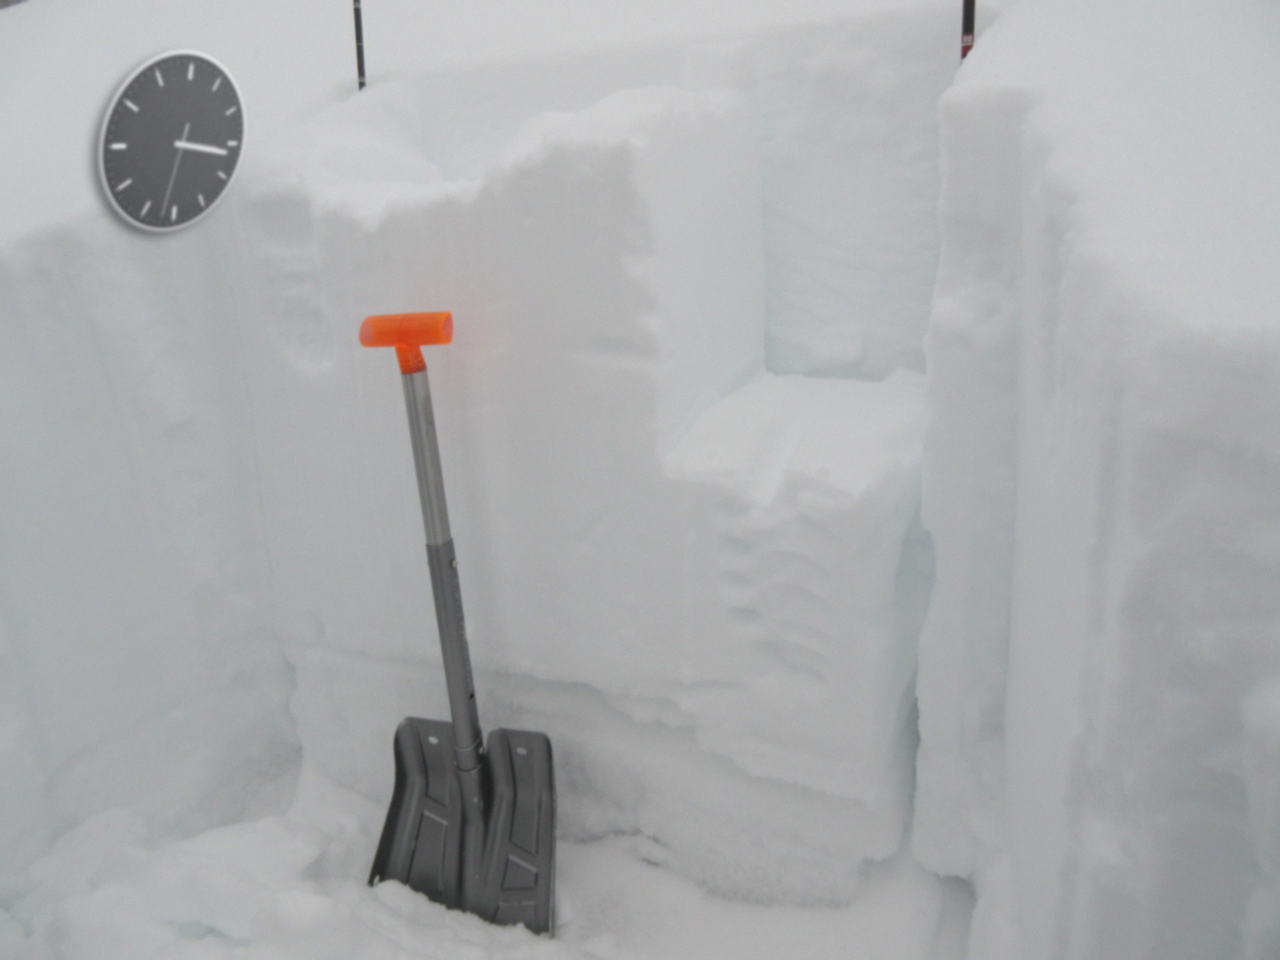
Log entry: **3:16:32**
